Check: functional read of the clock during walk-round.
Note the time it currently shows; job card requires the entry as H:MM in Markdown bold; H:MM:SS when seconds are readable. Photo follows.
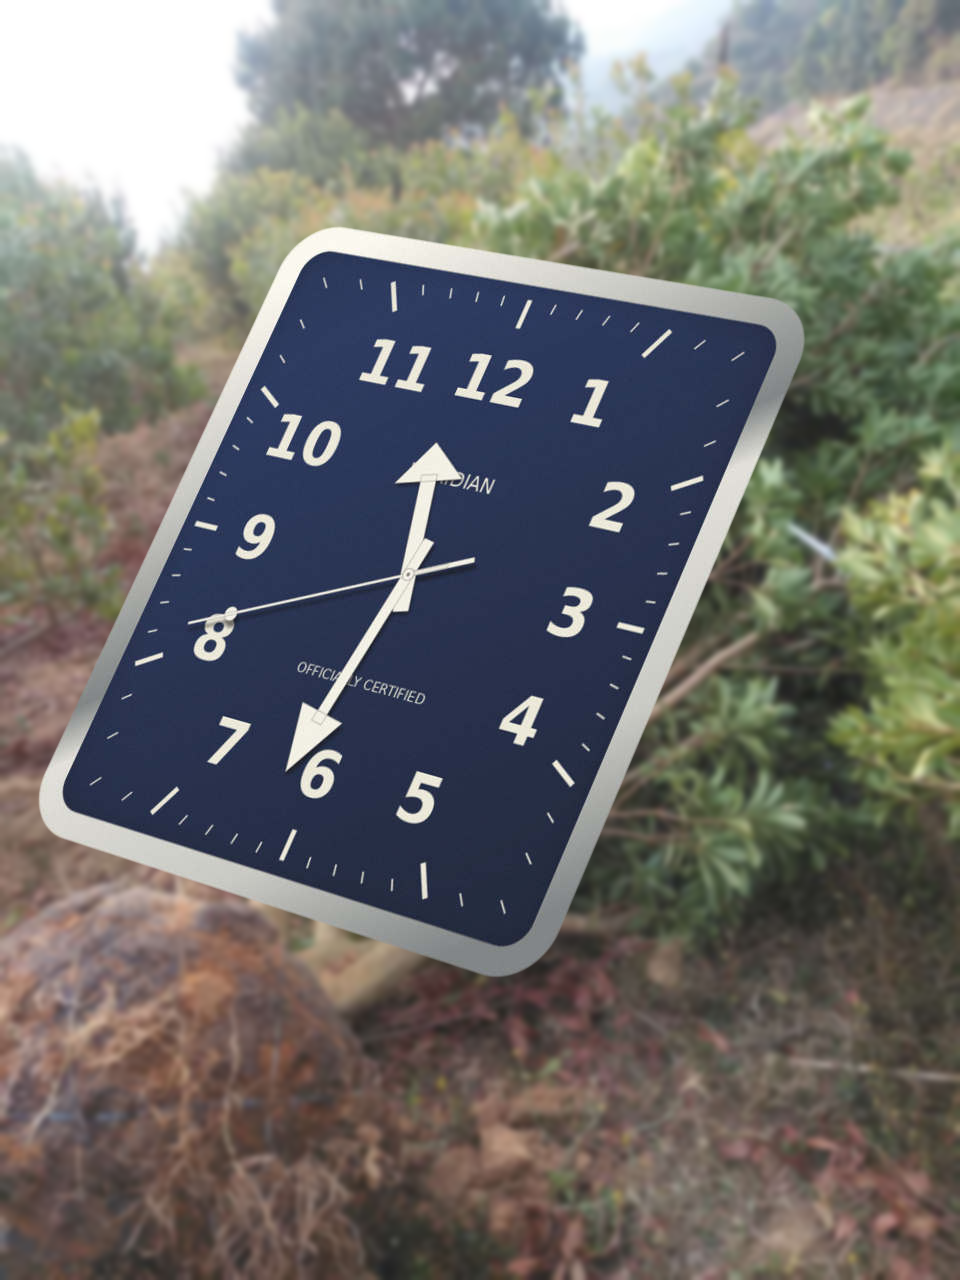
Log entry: **11:31:41**
